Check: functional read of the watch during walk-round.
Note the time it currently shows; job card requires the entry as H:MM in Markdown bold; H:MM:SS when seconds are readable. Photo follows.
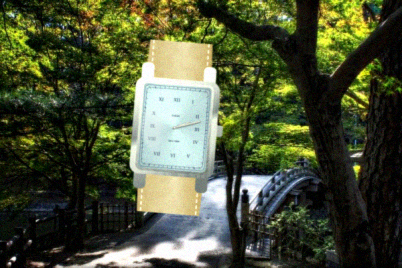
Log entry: **2:12**
